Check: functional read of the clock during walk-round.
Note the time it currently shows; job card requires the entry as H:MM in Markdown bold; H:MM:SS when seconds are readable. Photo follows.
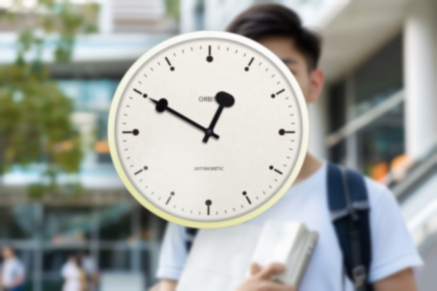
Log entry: **12:50**
